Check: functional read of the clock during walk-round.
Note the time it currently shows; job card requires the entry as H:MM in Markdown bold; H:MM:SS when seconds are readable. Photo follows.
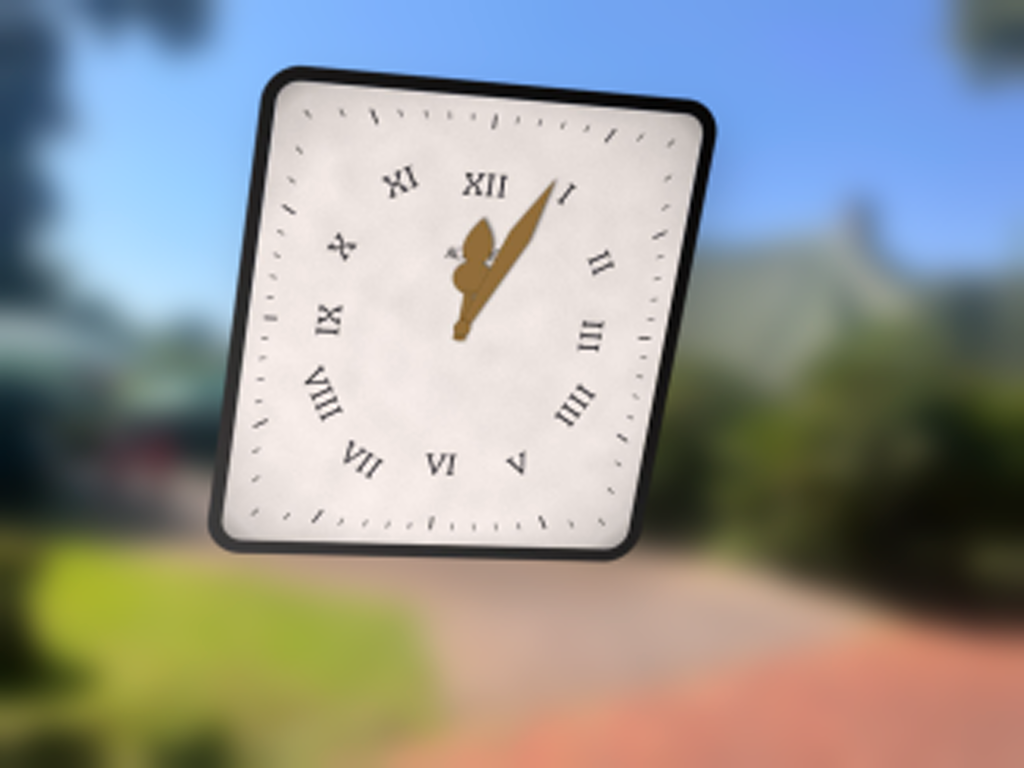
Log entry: **12:04**
